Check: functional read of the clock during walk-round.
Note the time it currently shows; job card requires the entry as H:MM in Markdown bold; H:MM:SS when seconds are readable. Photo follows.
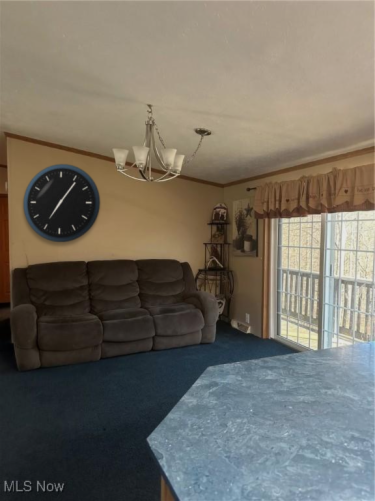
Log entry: **7:06**
